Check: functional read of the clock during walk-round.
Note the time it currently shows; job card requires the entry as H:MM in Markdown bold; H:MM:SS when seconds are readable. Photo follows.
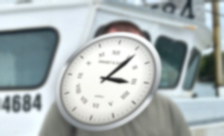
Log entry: **3:06**
